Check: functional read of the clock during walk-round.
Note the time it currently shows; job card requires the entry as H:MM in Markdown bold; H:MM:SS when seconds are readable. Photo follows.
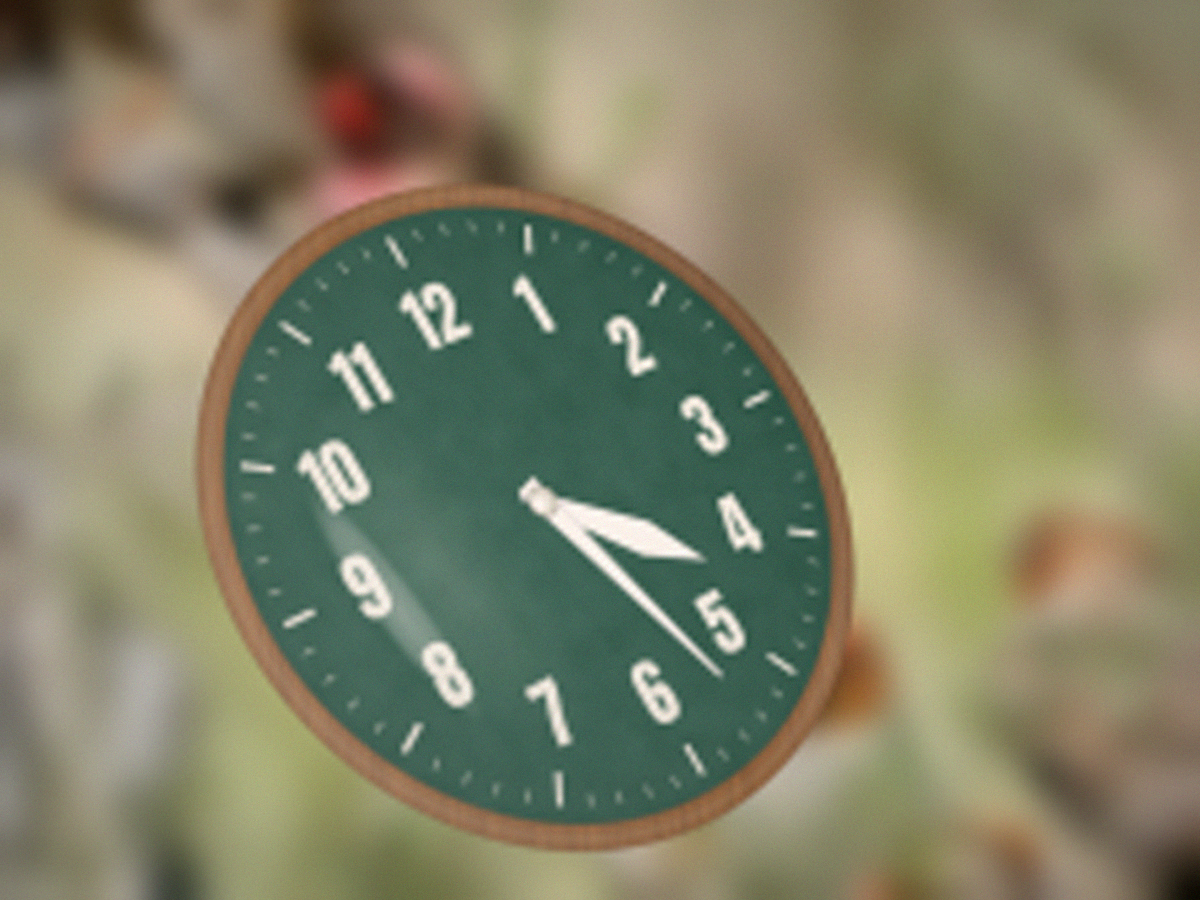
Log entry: **4:27**
